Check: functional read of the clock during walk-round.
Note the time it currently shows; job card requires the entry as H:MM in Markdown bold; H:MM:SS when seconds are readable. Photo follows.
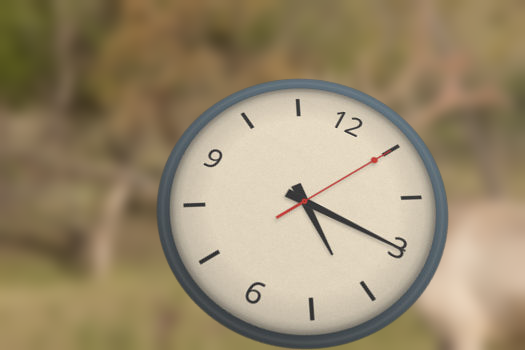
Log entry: **4:15:05**
